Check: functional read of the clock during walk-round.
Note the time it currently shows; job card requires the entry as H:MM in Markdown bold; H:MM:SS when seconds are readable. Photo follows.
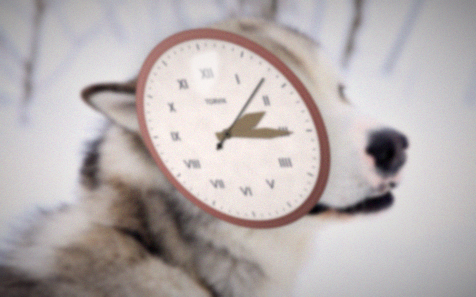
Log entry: **2:15:08**
